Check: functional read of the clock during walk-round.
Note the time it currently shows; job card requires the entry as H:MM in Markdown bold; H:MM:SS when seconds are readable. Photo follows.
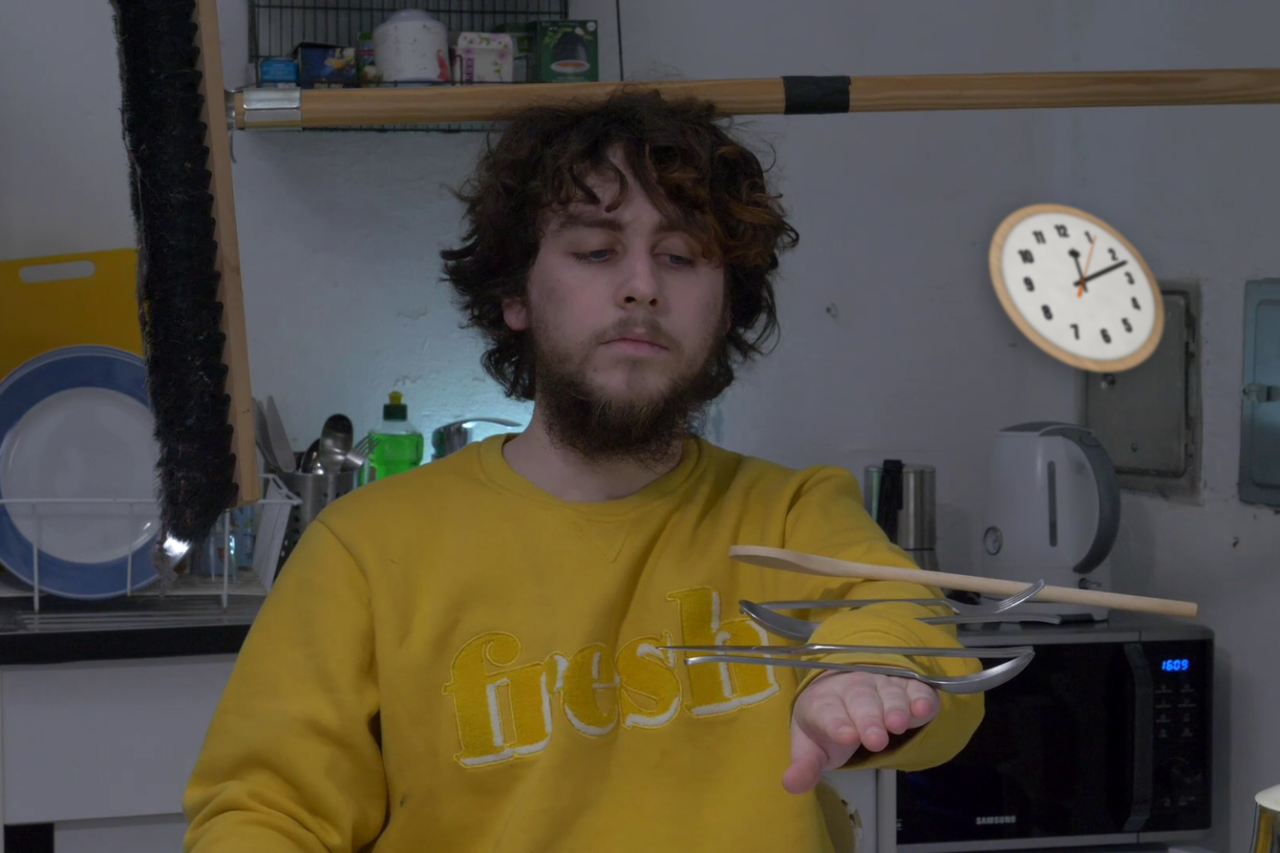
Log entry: **12:12:06**
